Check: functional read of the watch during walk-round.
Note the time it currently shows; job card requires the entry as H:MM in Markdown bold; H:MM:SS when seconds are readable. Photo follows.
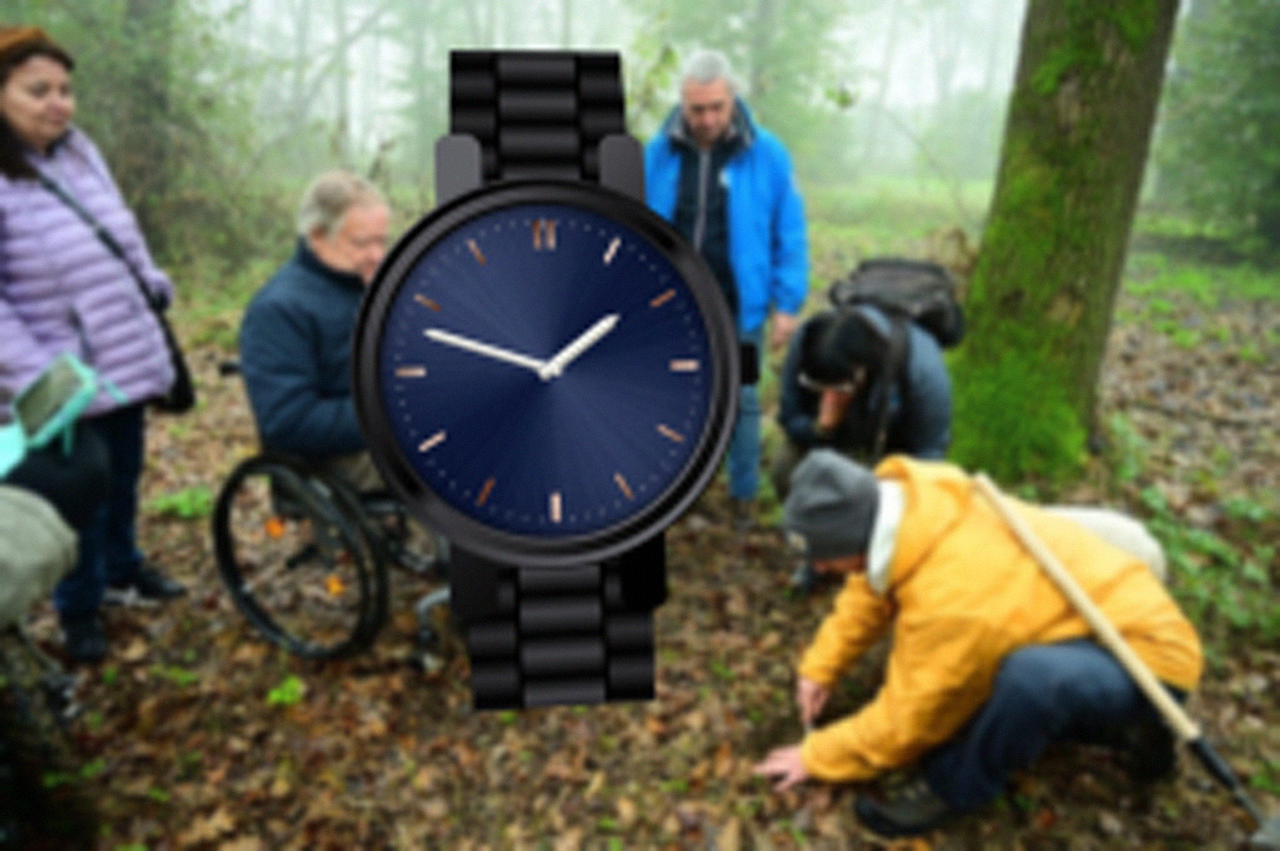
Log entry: **1:48**
